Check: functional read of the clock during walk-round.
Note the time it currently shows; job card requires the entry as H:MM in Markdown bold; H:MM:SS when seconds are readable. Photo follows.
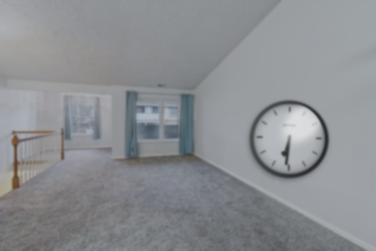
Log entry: **6:31**
